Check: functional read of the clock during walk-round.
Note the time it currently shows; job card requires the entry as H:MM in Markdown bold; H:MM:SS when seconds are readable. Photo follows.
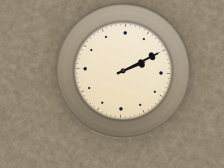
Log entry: **2:10**
